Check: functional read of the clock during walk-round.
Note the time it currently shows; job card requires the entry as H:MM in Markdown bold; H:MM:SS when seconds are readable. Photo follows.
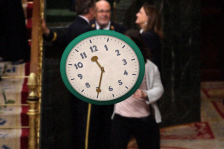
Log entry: **11:35**
